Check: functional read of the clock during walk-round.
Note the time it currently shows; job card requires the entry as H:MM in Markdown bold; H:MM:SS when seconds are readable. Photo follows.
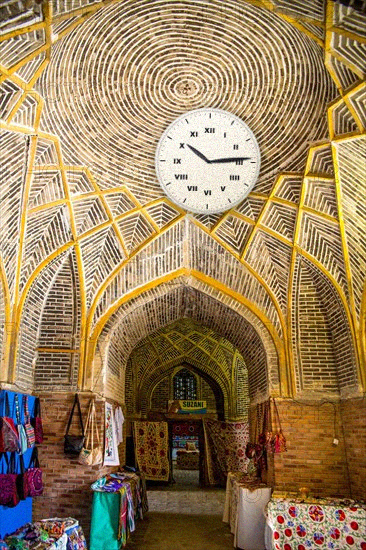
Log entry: **10:14**
